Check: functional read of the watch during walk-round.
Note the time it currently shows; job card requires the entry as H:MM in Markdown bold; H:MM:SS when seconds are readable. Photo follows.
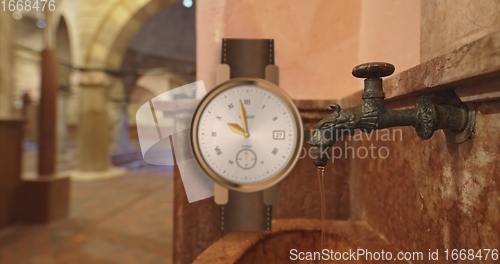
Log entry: **9:58**
